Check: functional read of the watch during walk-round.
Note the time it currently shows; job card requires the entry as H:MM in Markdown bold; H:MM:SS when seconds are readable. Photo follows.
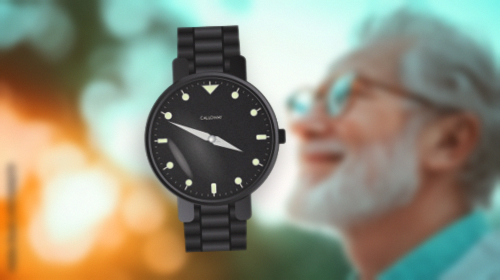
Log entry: **3:49**
